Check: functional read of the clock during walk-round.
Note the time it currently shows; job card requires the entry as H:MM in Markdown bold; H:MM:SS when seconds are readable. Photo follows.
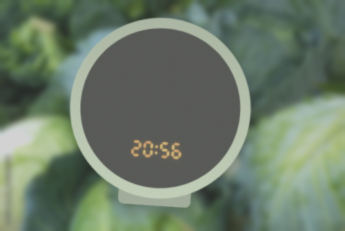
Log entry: **20:56**
